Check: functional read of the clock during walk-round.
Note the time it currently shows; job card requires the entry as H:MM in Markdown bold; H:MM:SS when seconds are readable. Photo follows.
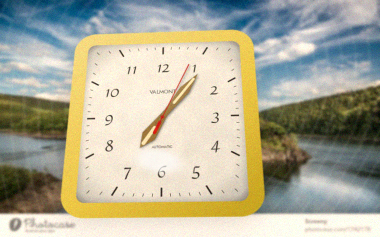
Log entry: **7:06:04**
